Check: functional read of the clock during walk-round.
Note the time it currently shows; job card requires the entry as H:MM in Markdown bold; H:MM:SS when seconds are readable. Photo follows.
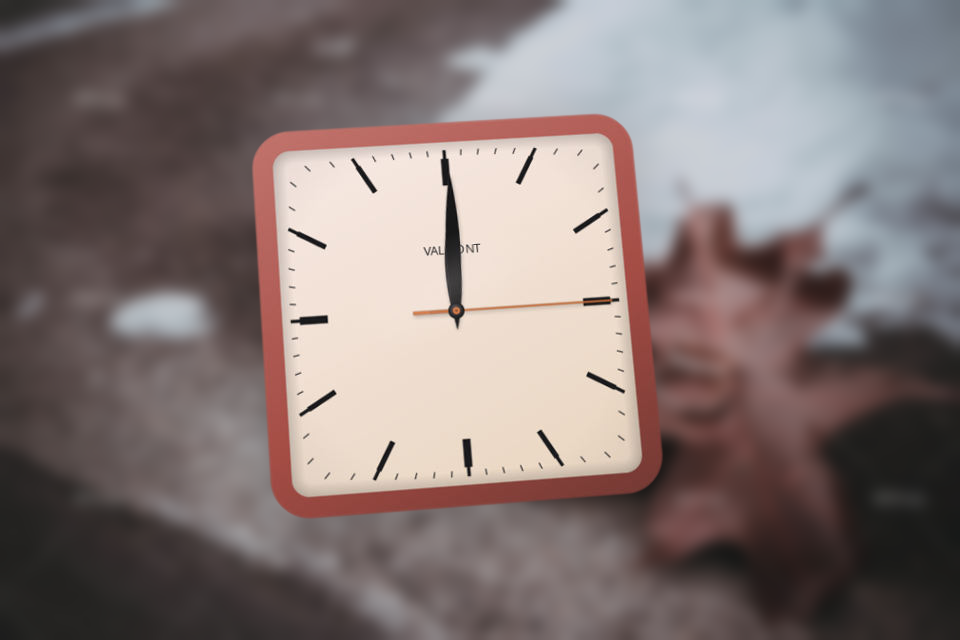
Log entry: **12:00:15**
